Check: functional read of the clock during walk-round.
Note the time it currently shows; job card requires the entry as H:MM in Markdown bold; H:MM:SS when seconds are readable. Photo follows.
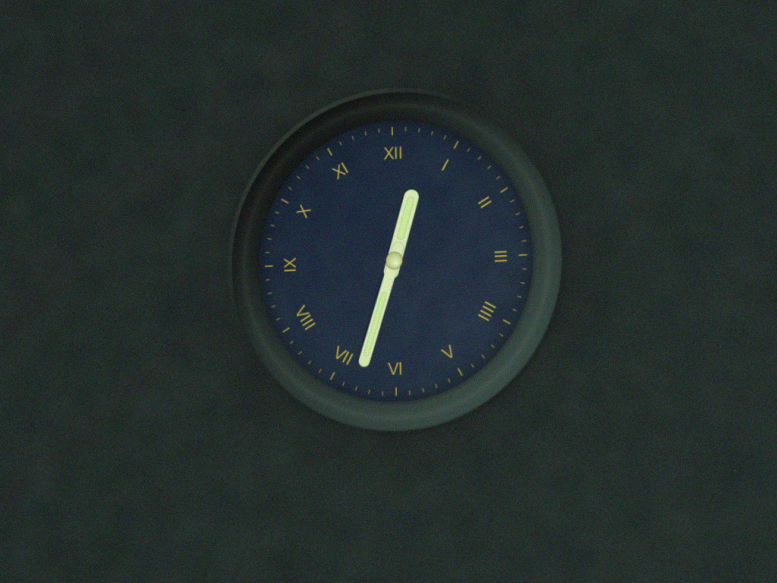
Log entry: **12:33**
